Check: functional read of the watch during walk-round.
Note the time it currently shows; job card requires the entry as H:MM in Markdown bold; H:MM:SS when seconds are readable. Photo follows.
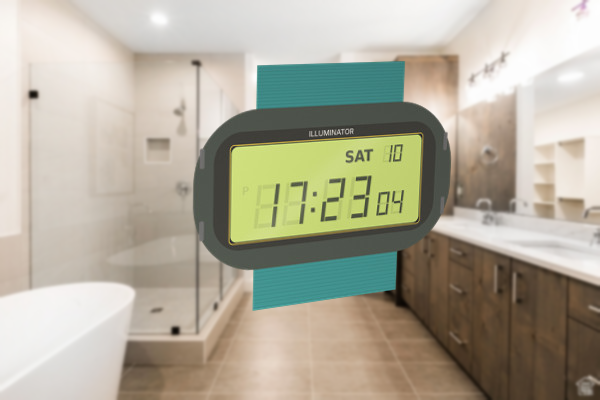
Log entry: **17:23:04**
